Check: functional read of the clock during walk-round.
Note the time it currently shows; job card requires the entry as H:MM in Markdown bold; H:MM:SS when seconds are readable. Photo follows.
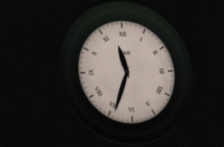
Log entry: **11:34**
